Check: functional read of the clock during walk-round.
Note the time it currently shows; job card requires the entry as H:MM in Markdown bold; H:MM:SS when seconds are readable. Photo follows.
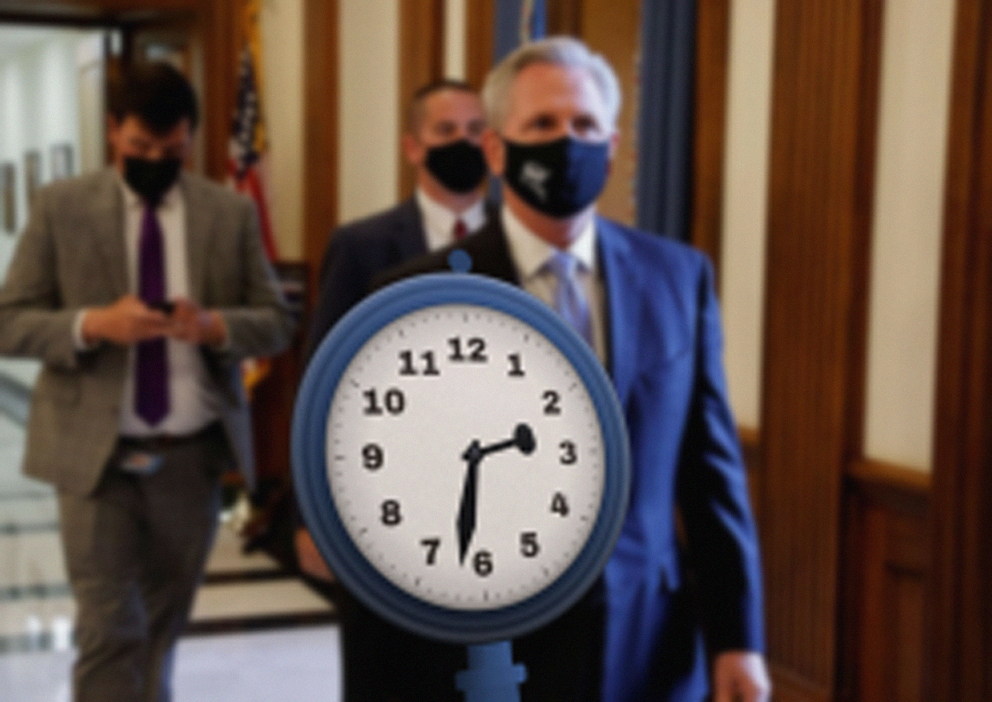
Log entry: **2:32**
